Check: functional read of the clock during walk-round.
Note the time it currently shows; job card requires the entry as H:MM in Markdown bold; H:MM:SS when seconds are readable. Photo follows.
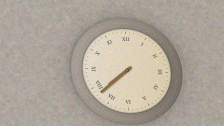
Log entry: **7:38**
